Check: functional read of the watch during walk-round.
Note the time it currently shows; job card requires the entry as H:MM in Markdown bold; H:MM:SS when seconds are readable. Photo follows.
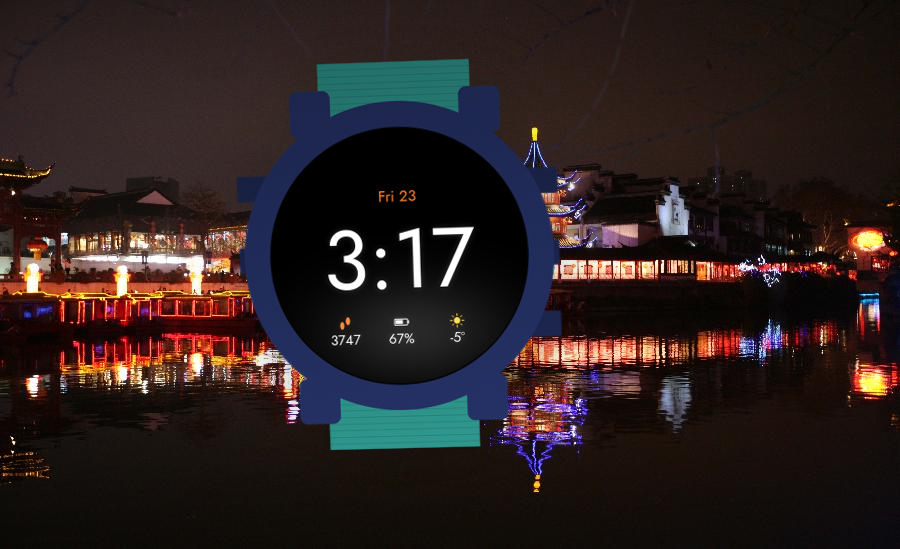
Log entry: **3:17**
